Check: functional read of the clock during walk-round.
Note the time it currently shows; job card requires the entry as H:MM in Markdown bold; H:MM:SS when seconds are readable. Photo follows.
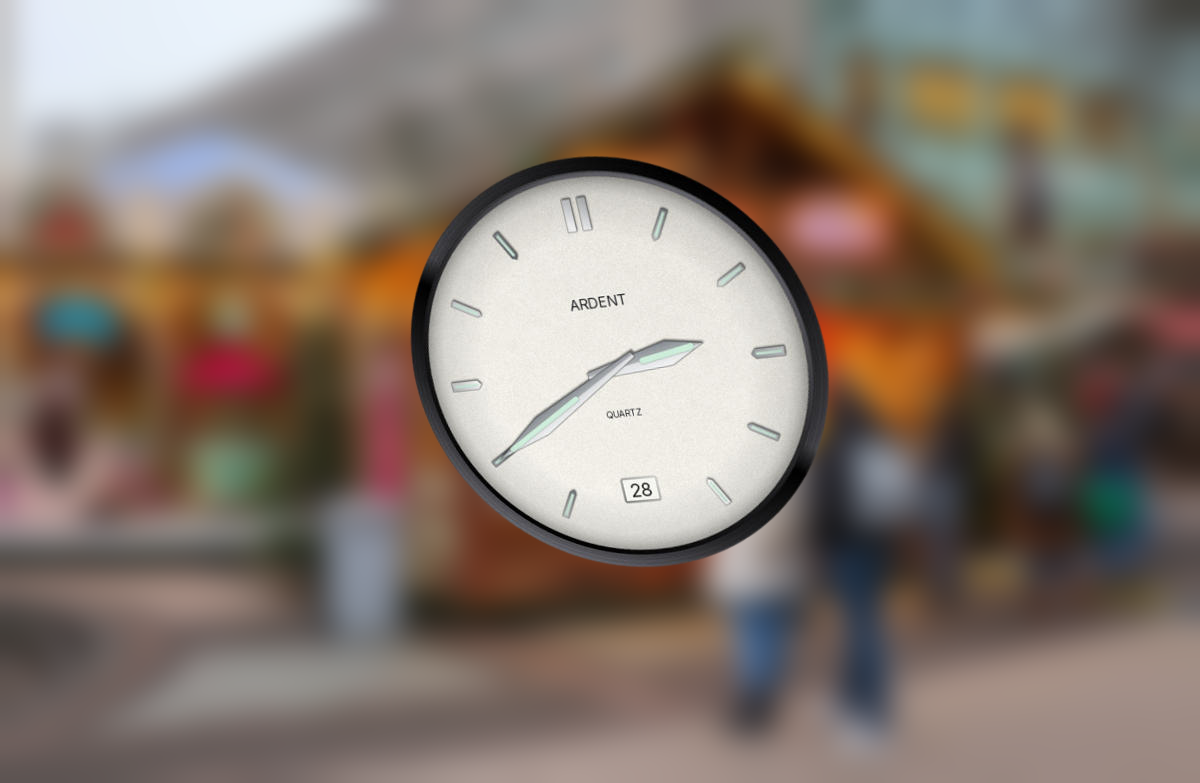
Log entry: **2:40**
